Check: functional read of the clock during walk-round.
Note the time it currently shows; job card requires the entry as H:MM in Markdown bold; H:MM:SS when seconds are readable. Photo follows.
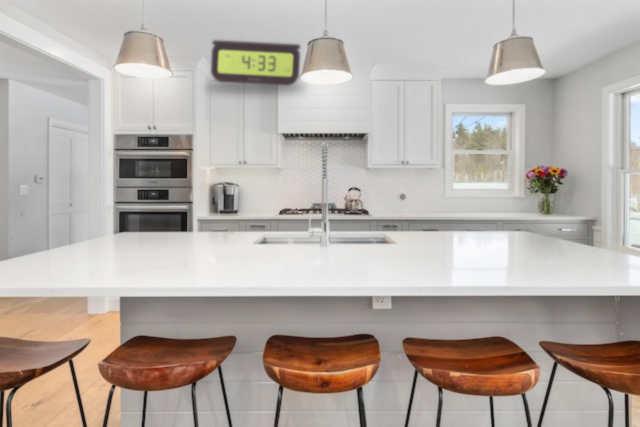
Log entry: **4:33**
